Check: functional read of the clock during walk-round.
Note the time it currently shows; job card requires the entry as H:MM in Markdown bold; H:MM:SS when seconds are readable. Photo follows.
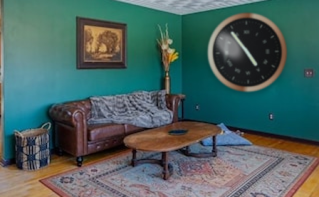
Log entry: **4:54**
